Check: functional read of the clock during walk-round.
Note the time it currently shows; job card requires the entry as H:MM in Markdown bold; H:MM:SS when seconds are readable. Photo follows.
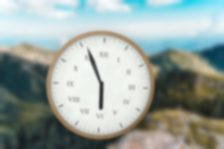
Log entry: **5:56**
